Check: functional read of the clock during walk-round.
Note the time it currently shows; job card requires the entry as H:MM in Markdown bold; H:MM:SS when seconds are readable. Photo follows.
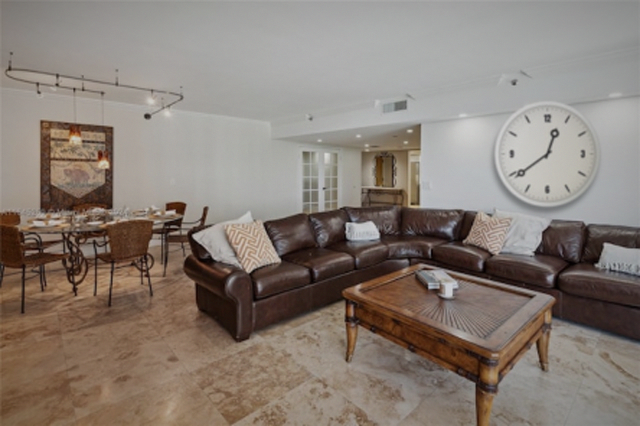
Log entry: **12:39**
